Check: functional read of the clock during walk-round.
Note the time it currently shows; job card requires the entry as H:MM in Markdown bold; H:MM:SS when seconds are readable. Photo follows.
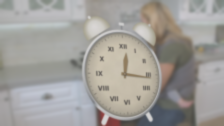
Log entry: **12:16**
